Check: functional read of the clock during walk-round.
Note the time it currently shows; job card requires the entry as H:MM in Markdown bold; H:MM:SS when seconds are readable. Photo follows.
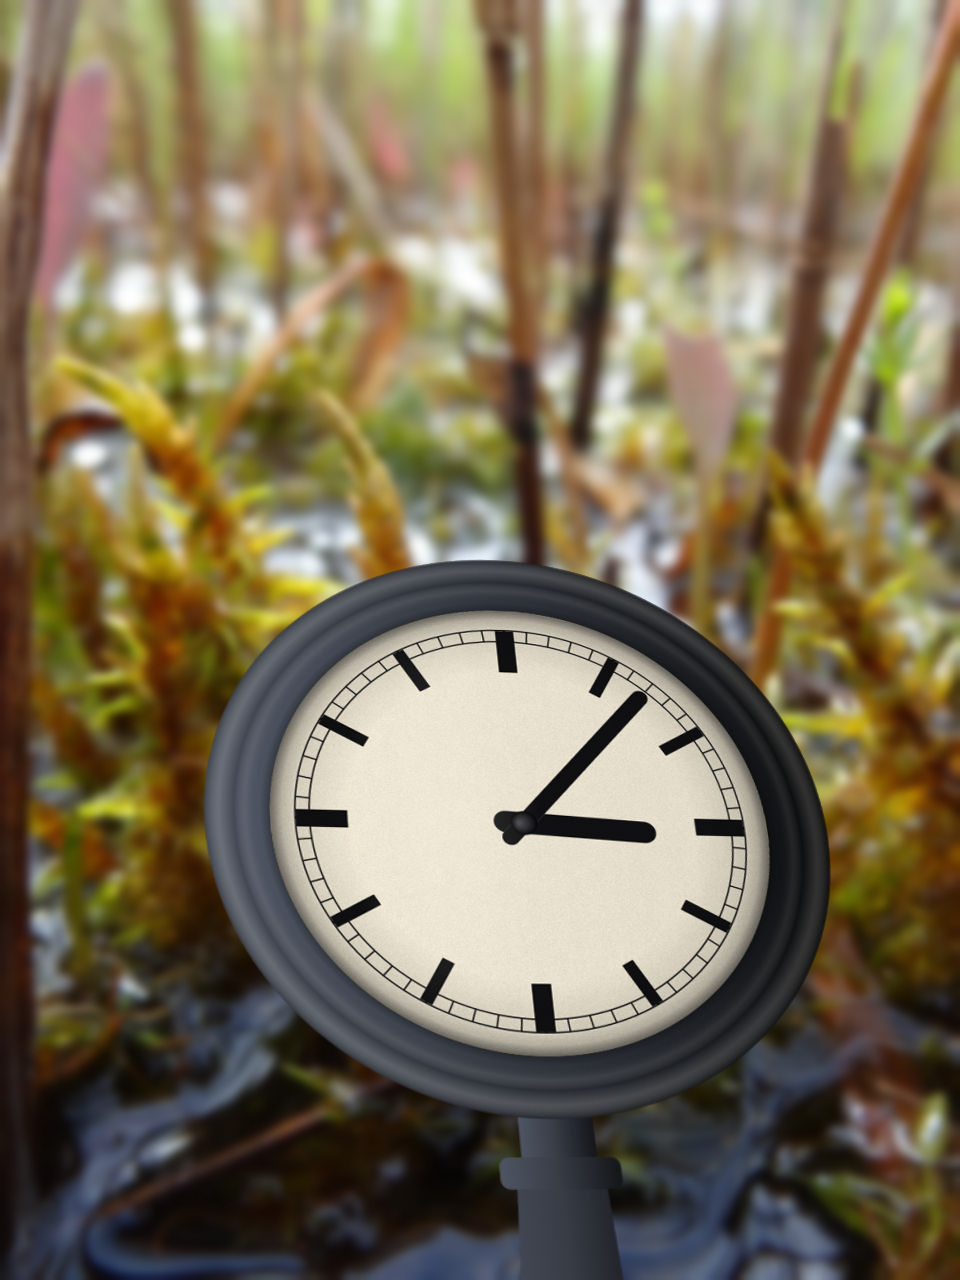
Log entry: **3:07**
